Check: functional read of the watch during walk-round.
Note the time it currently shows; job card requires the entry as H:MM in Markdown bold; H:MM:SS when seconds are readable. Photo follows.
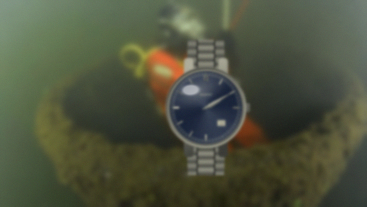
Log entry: **2:10**
